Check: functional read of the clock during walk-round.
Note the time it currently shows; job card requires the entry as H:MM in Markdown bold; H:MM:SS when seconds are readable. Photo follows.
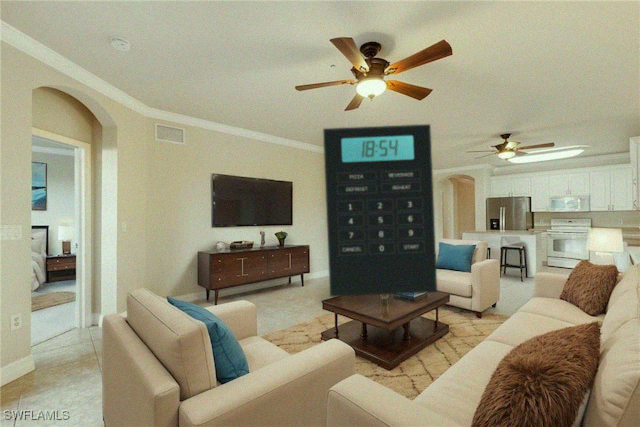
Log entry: **18:54**
